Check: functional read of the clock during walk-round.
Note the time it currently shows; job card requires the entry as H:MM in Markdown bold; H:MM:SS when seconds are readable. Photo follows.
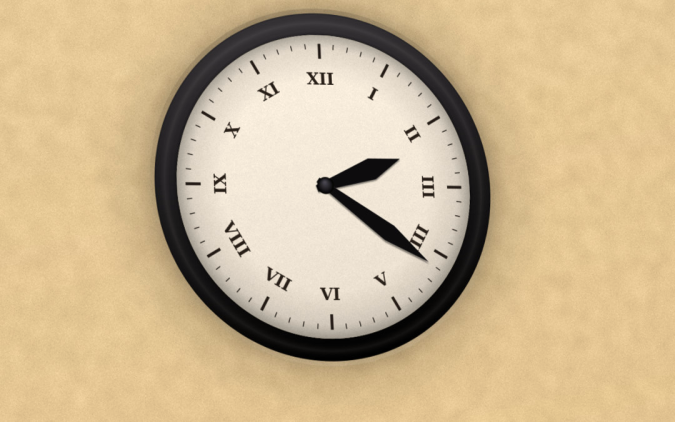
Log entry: **2:21**
